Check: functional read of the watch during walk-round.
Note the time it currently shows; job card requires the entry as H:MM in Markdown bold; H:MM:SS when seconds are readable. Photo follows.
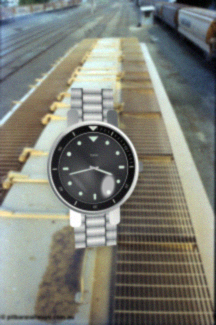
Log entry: **3:43**
